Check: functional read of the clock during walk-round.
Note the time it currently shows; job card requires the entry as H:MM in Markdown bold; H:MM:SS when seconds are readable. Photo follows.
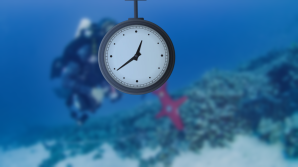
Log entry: **12:39**
